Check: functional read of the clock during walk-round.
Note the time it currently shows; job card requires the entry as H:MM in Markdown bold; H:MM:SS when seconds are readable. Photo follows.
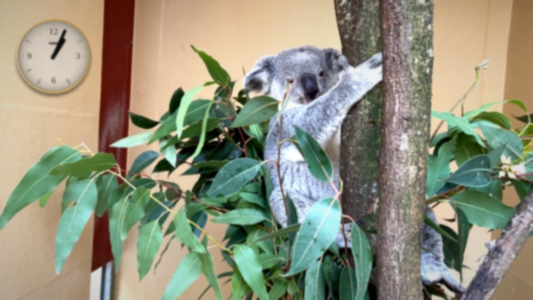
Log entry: **1:04**
